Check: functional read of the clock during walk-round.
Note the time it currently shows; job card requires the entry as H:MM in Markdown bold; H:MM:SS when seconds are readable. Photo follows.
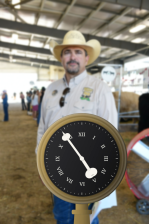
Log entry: **4:54**
